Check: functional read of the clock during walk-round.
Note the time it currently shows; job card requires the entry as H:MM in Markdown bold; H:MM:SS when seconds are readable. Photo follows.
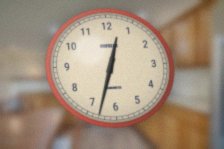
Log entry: **12:33**
